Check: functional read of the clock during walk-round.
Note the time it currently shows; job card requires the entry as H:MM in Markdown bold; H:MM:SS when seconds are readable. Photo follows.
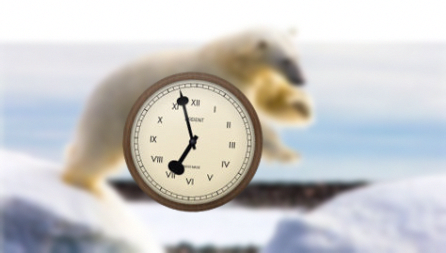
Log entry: **6:57**
